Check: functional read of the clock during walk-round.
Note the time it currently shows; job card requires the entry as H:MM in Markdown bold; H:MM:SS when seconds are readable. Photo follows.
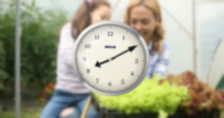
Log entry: **8:10**
